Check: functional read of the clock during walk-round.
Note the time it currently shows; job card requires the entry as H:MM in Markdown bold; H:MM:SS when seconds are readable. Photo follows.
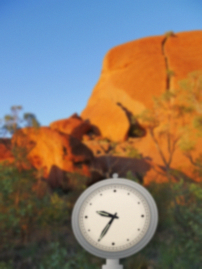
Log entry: **9:35**
